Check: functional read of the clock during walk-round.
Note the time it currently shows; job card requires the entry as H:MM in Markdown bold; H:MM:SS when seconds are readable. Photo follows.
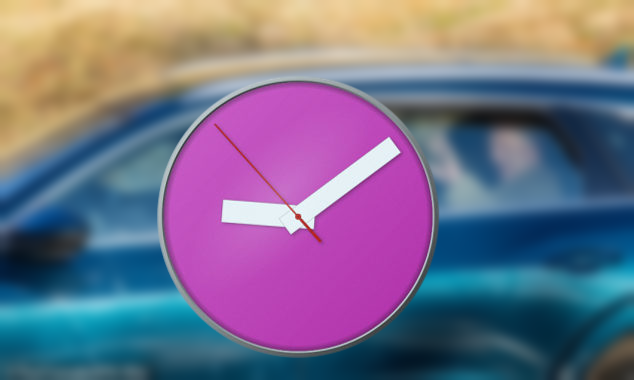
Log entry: **9:08:53**
